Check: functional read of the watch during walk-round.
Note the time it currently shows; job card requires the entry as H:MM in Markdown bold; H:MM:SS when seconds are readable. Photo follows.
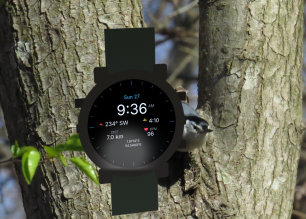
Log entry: **9:36**
